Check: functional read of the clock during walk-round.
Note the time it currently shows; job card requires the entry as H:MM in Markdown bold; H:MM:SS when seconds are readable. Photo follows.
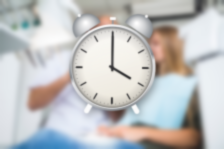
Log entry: **4:00**
